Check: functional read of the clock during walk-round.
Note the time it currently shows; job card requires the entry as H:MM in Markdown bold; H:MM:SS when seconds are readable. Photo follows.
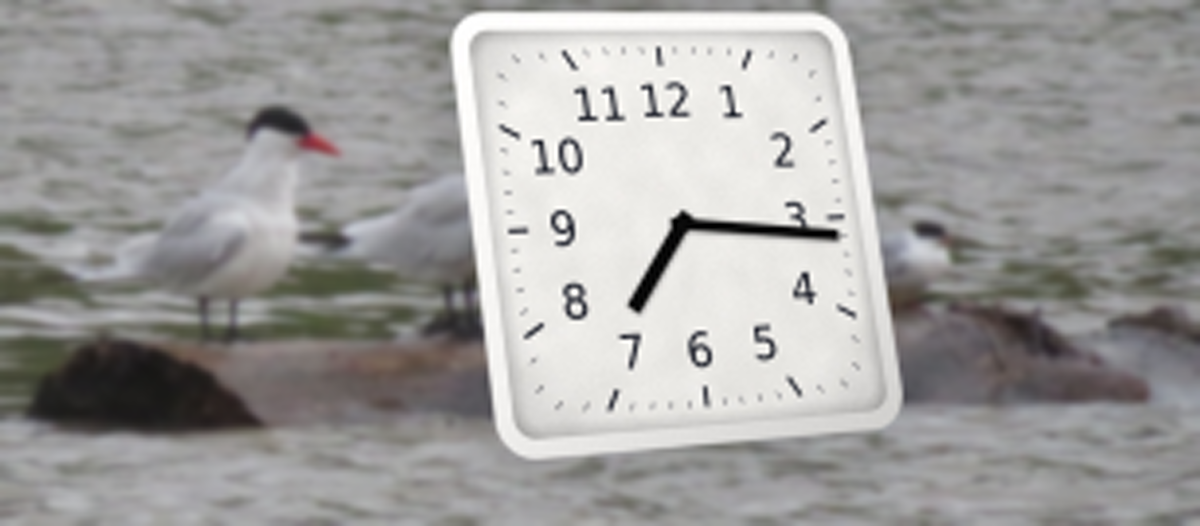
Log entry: **7:16**
